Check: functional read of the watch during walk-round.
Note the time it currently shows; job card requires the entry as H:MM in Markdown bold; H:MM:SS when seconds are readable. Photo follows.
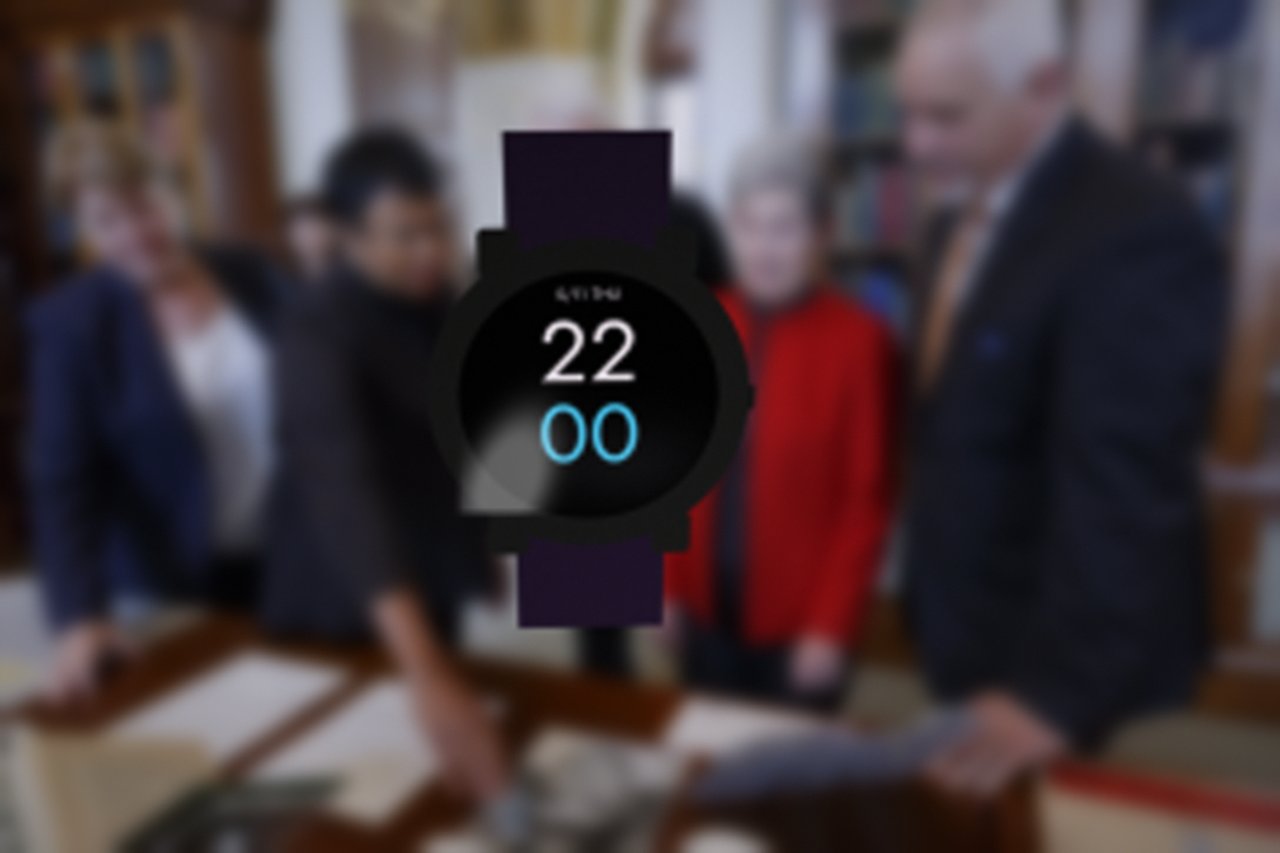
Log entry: **22:00**
